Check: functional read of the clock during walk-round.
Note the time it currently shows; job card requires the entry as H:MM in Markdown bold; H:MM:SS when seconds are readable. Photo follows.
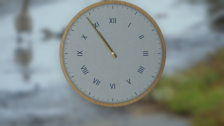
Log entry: **10:54**
